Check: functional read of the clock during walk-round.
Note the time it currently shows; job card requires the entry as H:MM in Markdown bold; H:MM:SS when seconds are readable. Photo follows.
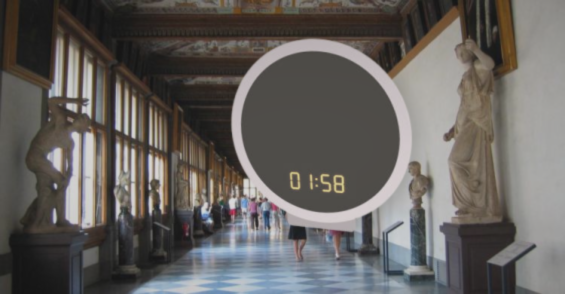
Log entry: **1:58**
